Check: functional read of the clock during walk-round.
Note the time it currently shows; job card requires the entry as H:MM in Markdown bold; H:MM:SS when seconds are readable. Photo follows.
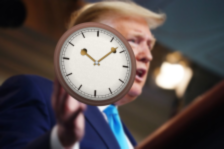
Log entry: **10:08**
